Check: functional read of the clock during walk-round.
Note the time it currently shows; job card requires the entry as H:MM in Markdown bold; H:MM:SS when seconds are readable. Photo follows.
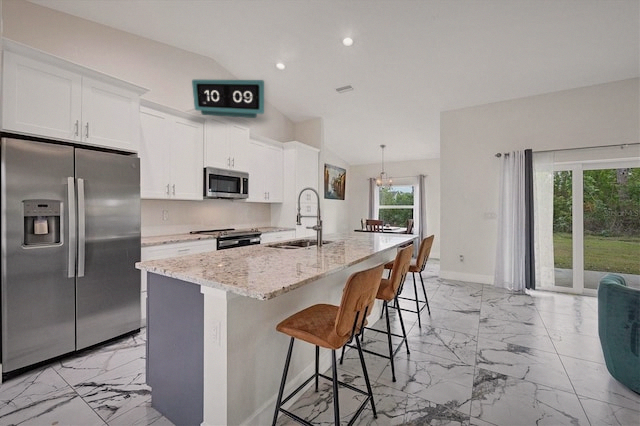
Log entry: **10:09**
